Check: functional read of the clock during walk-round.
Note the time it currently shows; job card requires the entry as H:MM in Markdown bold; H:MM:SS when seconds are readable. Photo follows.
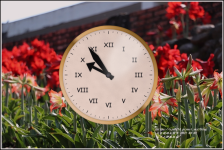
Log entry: **9:54**
